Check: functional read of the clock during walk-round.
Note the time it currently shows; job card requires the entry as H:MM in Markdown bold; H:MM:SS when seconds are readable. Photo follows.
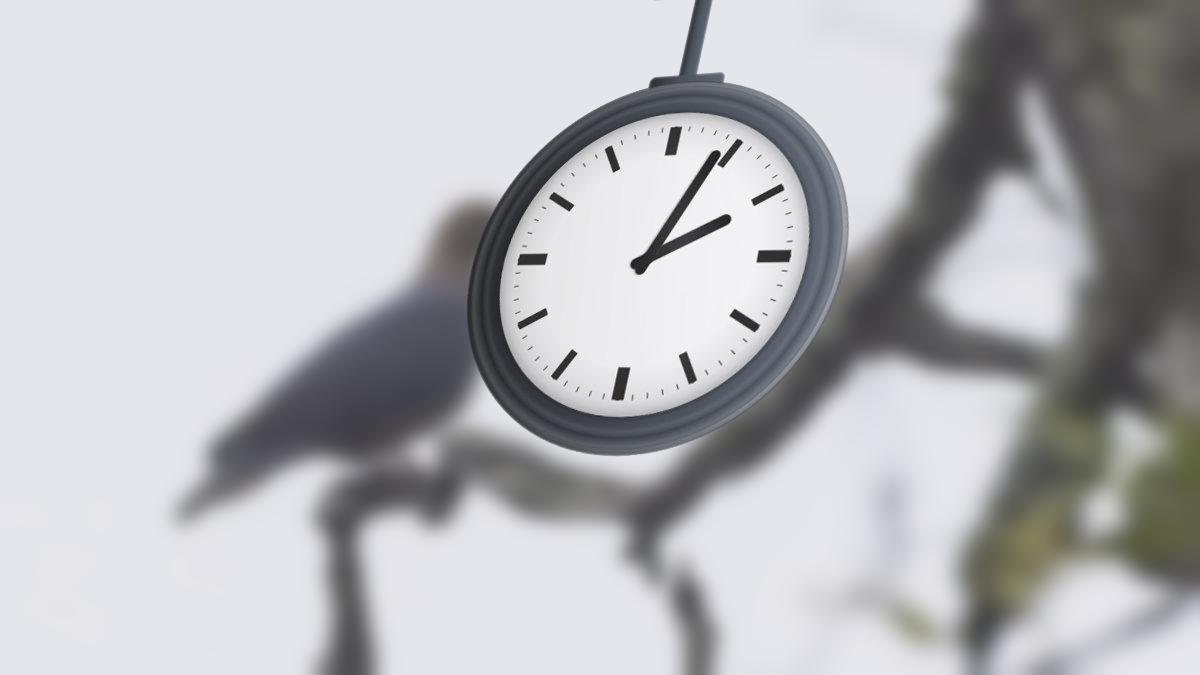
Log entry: **2:04**
